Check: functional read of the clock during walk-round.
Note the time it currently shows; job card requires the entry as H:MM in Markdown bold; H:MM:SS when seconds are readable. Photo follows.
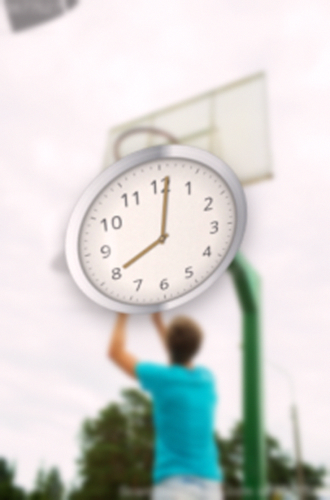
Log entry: **8:01**
